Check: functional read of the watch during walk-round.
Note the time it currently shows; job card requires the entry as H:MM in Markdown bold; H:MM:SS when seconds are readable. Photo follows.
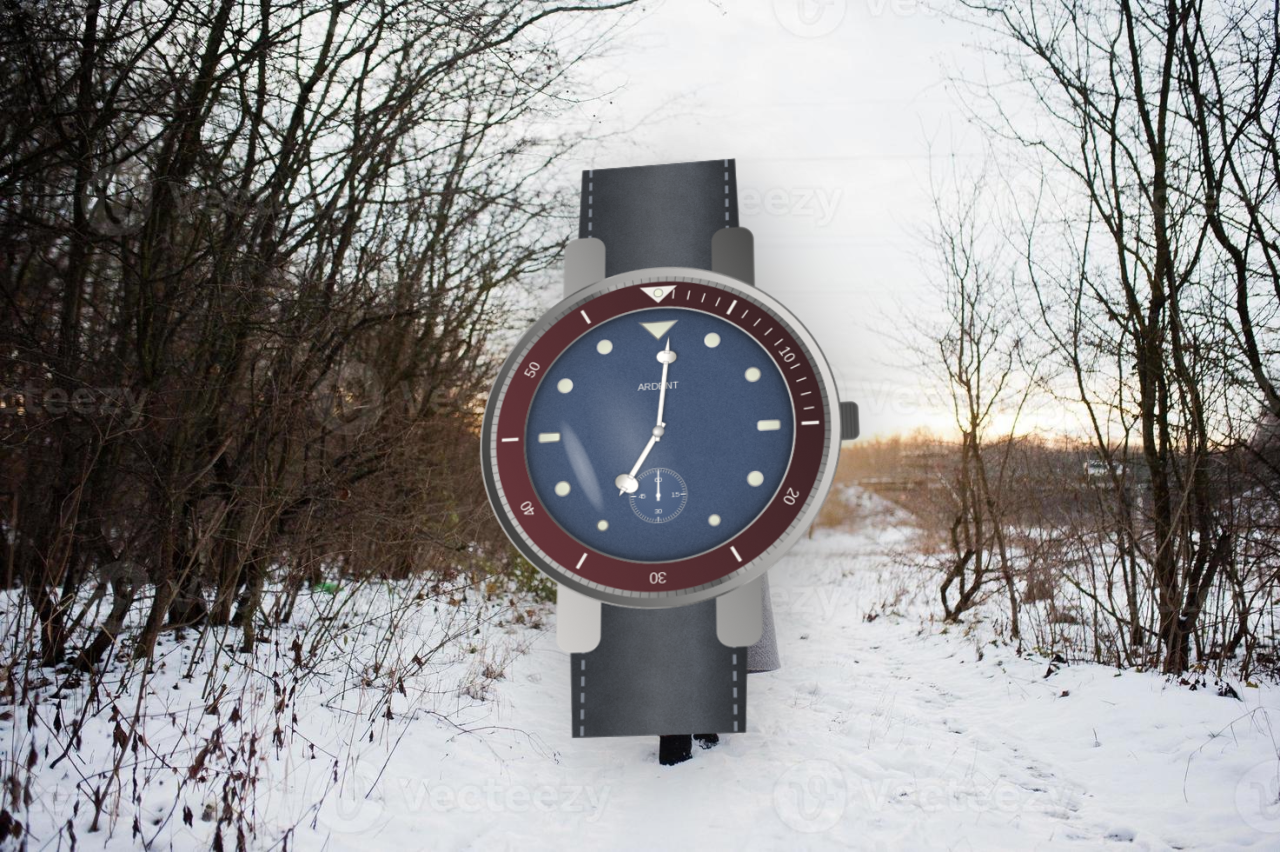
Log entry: **7:01**
